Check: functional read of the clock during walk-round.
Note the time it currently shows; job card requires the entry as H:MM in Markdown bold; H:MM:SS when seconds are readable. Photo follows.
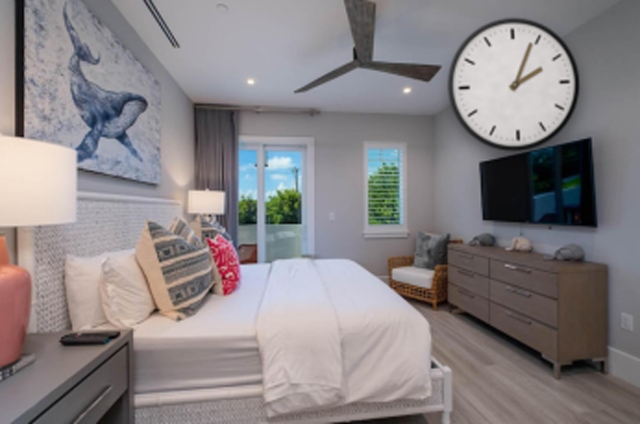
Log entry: **2:04**
